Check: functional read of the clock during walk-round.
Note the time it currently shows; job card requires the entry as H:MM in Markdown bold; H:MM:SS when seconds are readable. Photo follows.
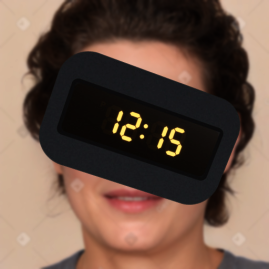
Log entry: **12:15**
